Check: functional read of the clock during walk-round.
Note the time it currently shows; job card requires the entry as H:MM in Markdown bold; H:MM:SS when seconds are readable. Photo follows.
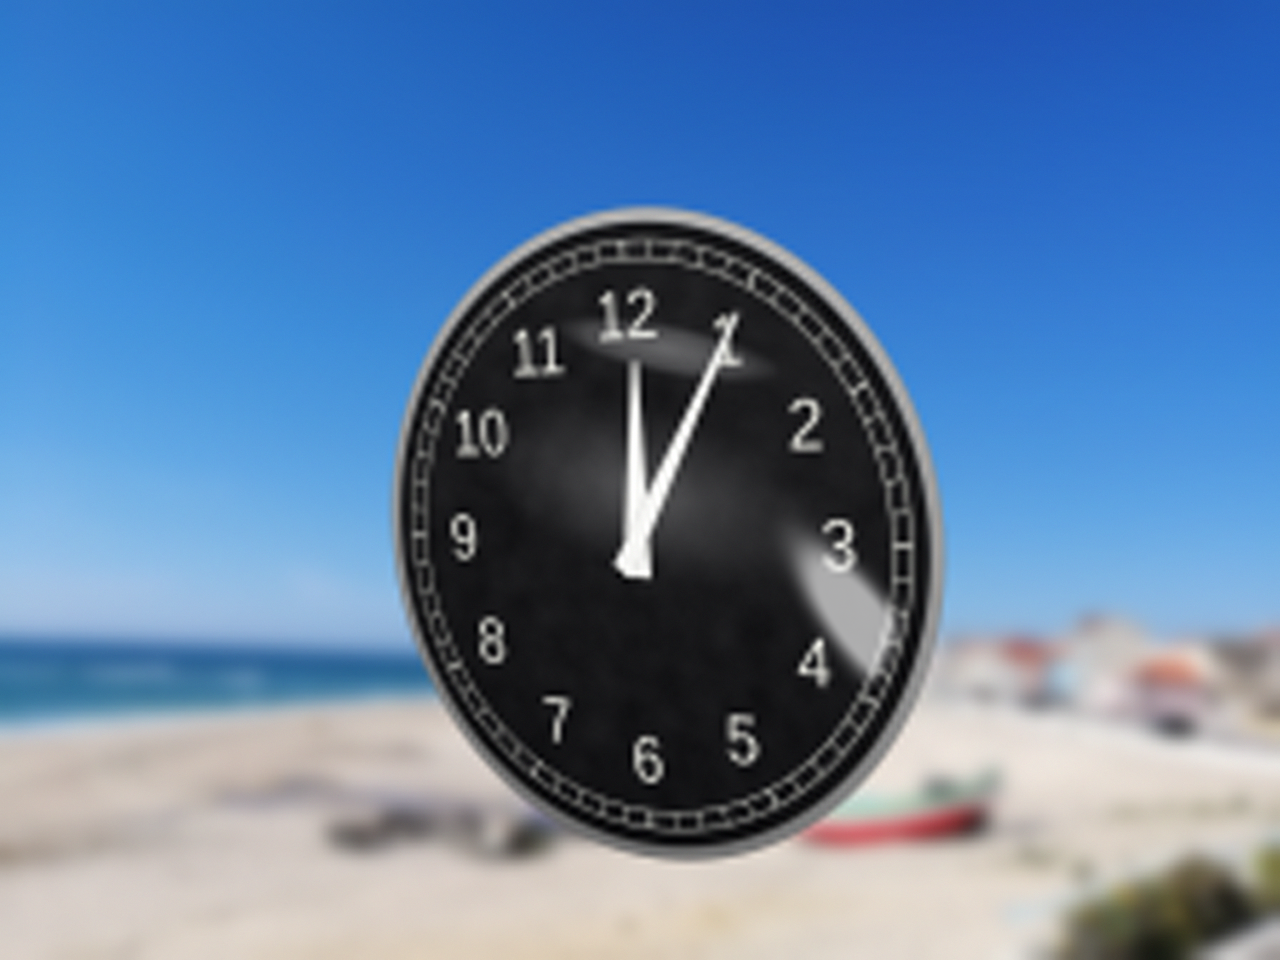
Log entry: **12:05**
